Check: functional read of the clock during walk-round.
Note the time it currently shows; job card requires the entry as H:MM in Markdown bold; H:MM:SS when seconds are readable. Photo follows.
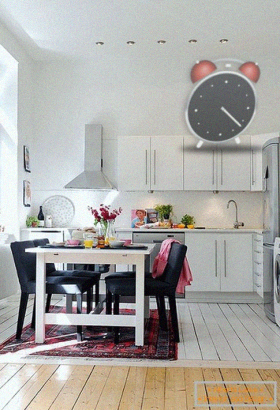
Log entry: **4:22**
